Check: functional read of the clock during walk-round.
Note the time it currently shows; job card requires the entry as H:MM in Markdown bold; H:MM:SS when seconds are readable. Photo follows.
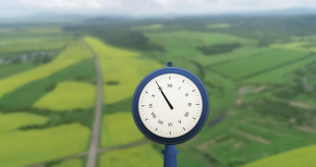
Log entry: **10:55**
